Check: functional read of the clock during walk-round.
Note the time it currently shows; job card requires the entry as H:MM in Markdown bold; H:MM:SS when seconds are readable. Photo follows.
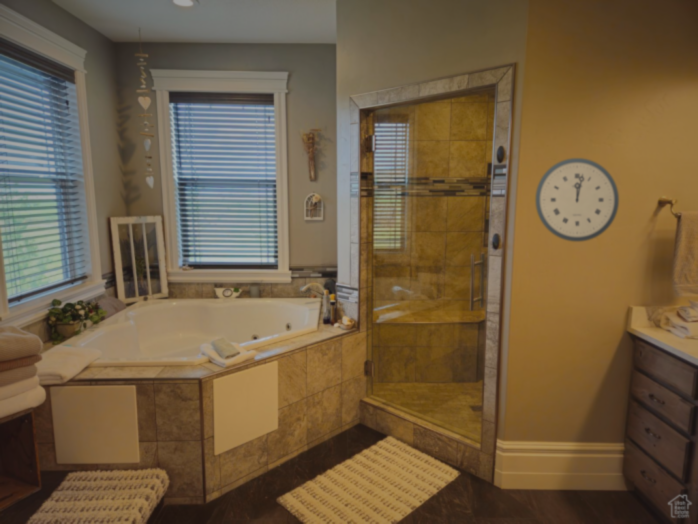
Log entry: **12:02**
